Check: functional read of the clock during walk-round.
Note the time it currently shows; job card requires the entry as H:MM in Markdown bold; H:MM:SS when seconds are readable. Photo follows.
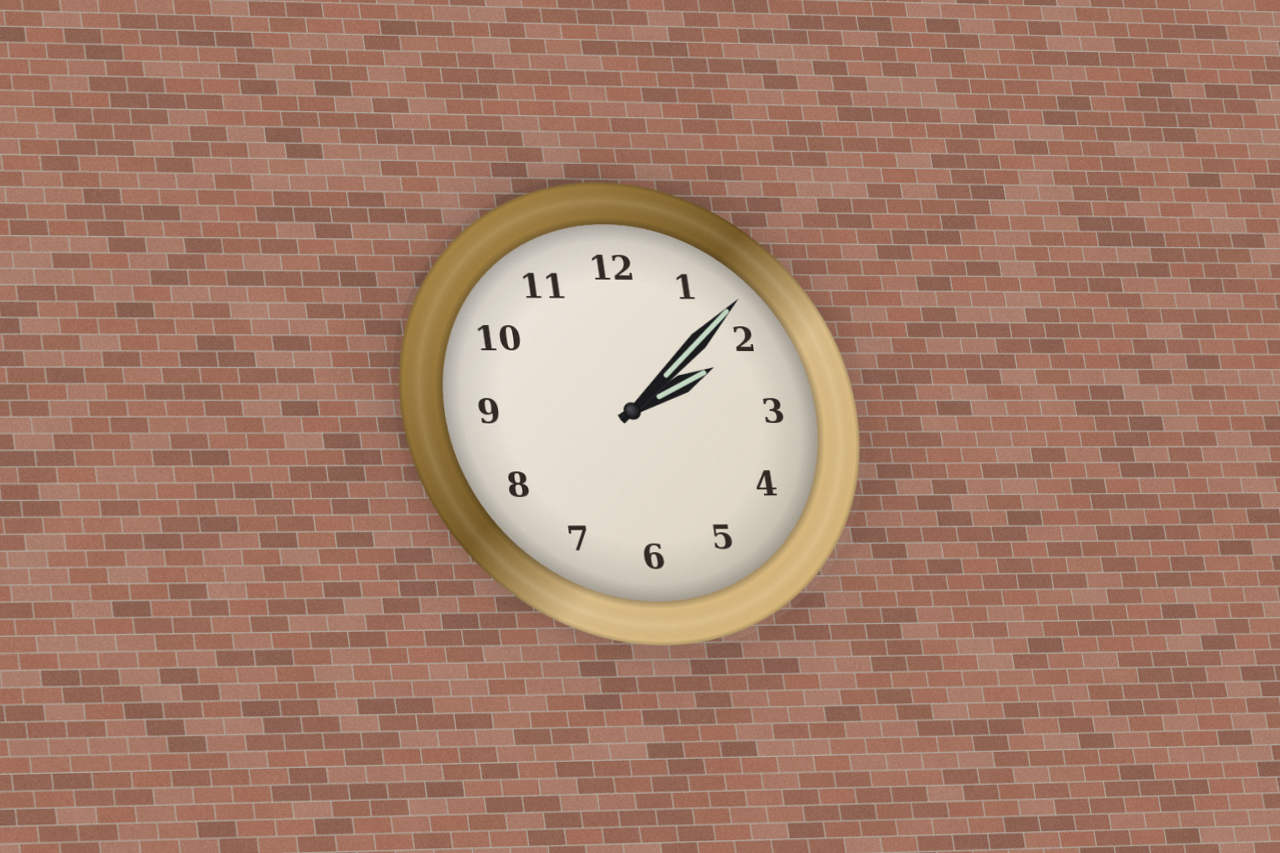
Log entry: **2:08**
